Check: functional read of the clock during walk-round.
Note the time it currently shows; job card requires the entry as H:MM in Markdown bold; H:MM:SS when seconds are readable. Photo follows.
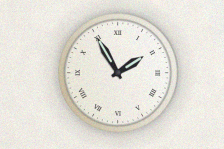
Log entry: **1:55**
